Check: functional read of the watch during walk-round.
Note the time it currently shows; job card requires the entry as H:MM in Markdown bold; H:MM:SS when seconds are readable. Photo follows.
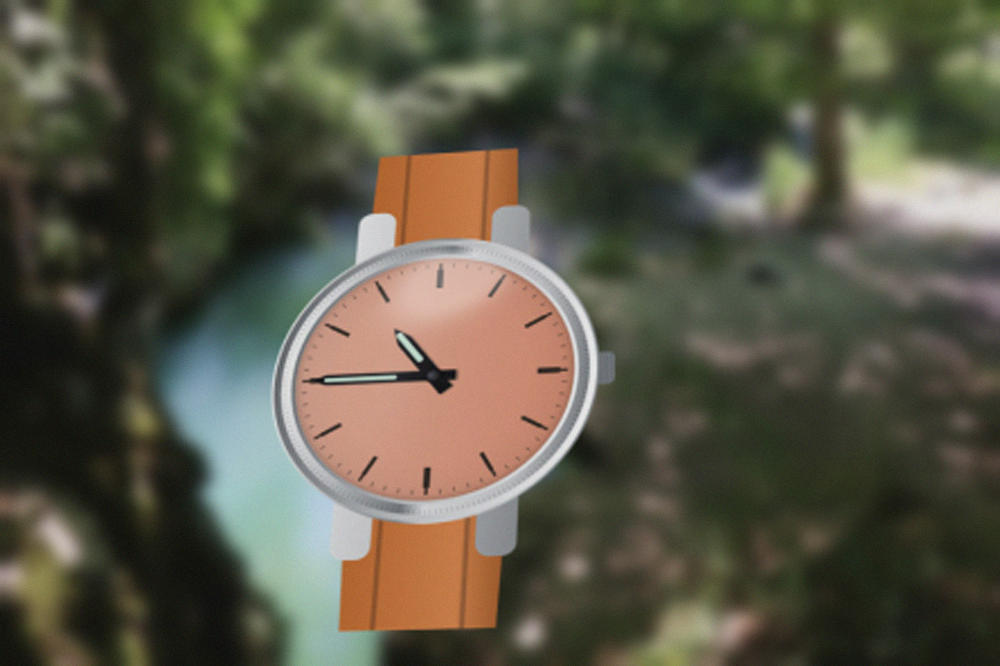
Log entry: **10:45**
